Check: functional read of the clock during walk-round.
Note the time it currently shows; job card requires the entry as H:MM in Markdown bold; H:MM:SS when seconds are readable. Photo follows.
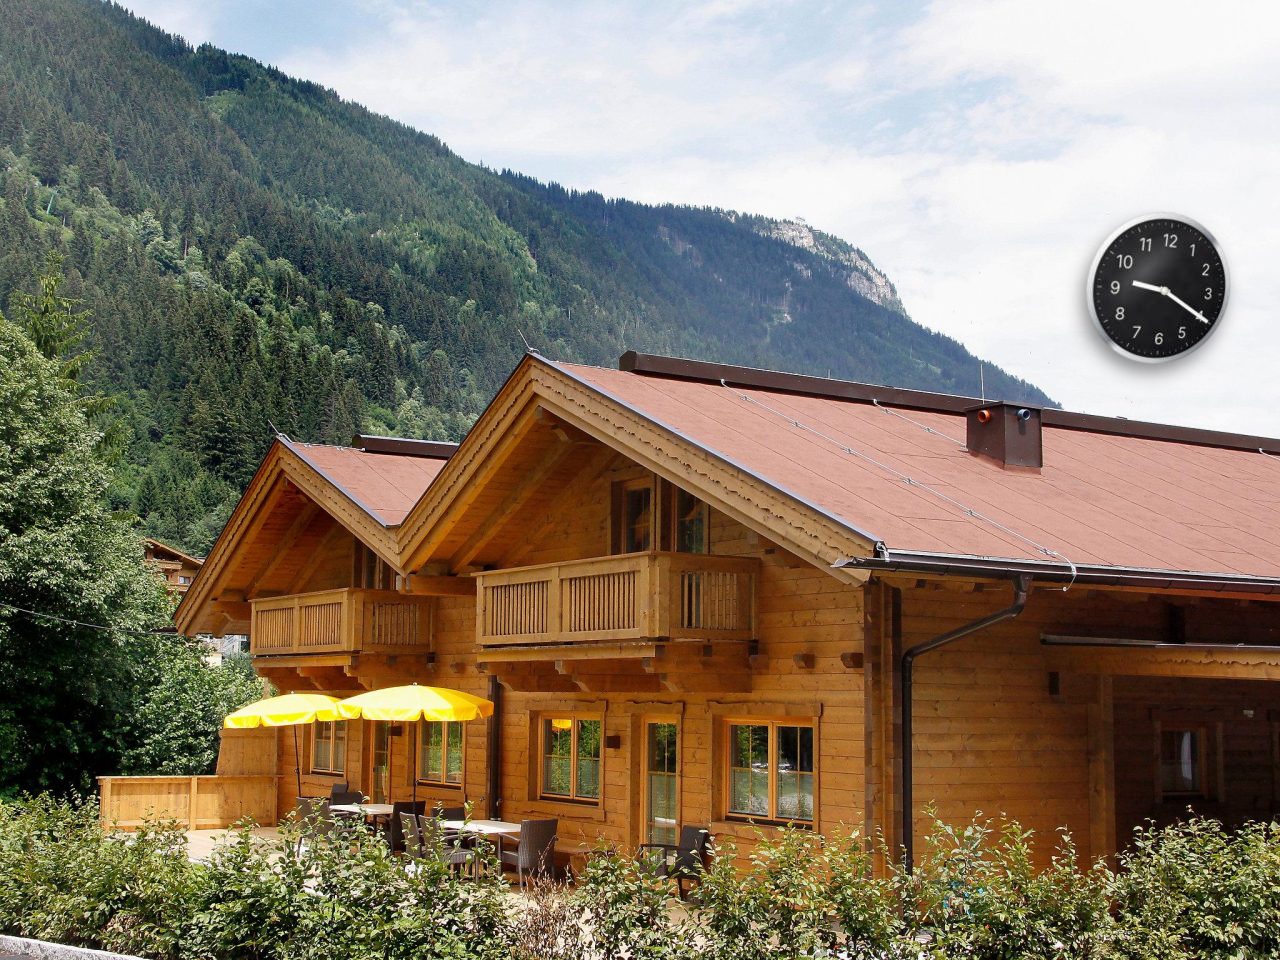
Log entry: **9:20**
